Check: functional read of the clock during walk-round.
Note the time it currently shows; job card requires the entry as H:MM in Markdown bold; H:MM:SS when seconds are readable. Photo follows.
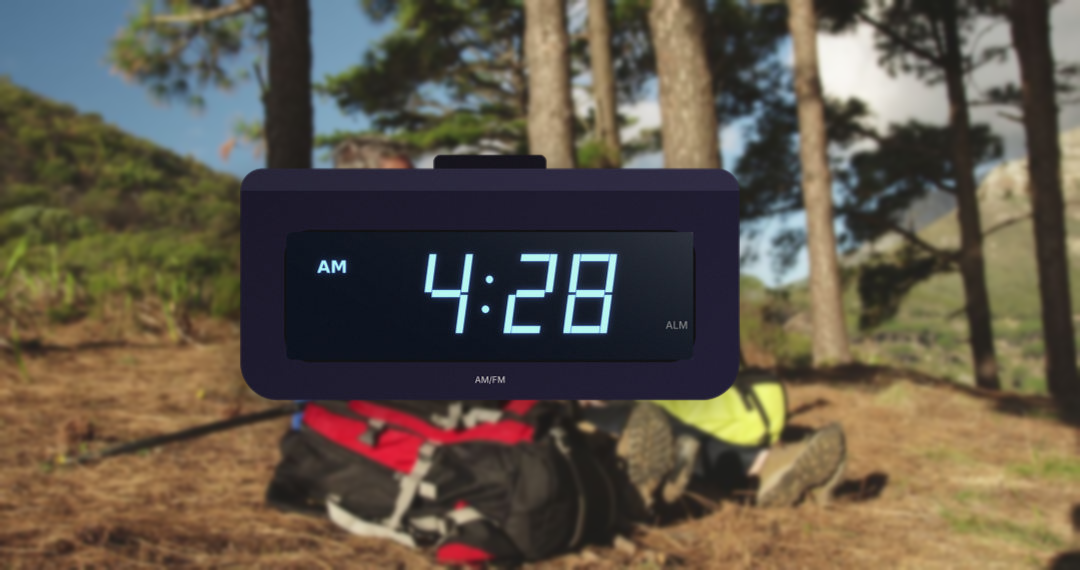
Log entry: **4:28**
